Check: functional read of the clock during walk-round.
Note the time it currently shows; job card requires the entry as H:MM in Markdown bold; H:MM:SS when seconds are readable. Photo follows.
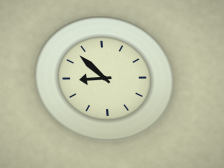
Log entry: **8:53**
